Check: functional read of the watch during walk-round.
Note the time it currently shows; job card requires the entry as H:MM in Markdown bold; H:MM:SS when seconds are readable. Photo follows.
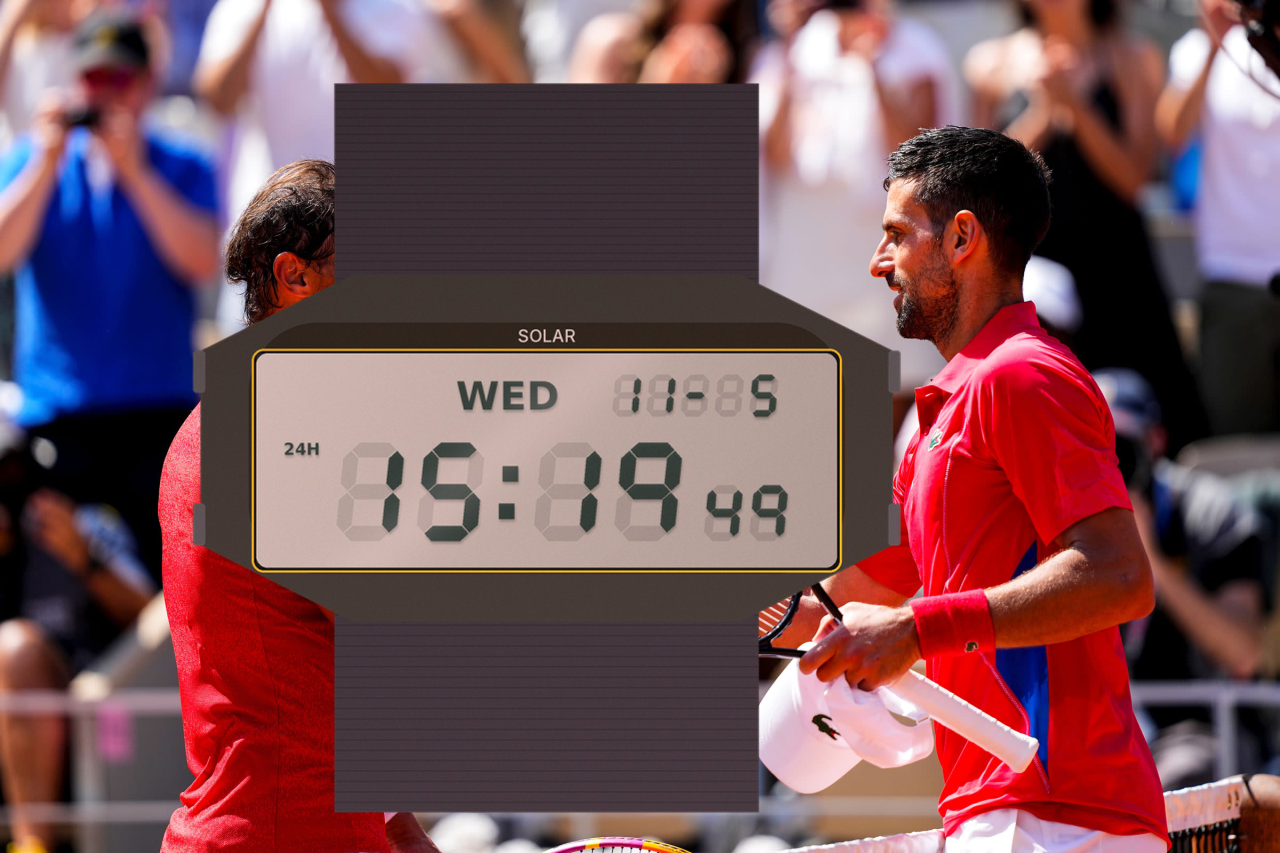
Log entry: **15:19:49**
